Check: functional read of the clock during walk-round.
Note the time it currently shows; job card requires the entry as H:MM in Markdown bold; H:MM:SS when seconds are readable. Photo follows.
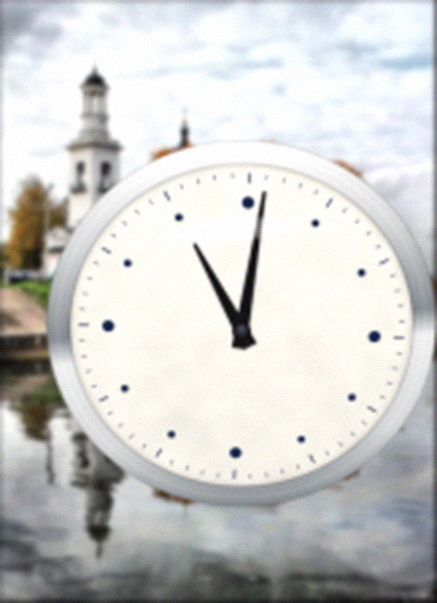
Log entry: **11:01**
